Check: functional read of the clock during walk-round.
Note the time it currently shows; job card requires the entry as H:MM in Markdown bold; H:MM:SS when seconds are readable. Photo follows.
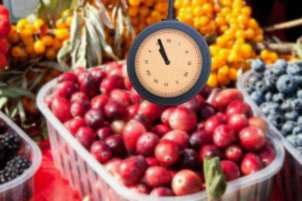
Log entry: **10:56**
